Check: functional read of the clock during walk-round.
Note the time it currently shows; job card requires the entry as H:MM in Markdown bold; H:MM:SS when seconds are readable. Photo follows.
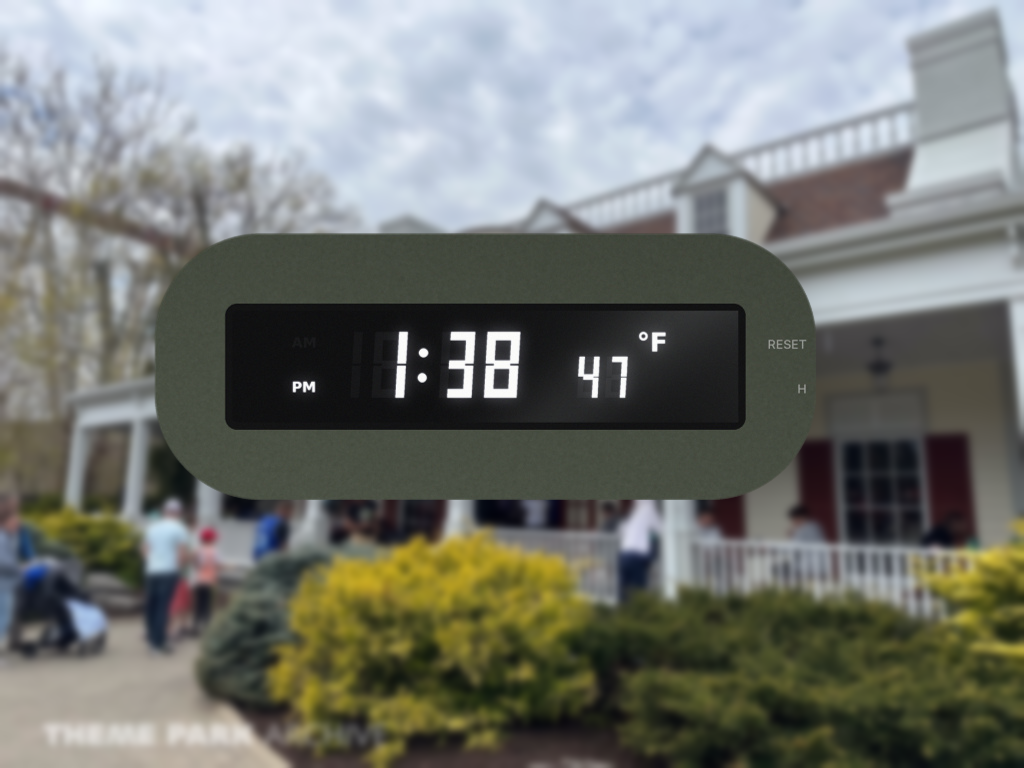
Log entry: **1:38**
